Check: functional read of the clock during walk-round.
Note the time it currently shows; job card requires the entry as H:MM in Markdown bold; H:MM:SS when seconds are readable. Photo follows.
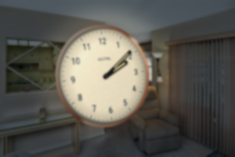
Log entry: **2:09**
